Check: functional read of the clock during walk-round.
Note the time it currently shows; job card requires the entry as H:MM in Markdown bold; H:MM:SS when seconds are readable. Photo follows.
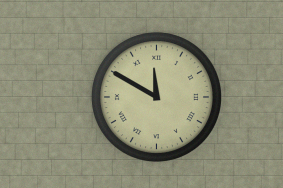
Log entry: **11:50**
